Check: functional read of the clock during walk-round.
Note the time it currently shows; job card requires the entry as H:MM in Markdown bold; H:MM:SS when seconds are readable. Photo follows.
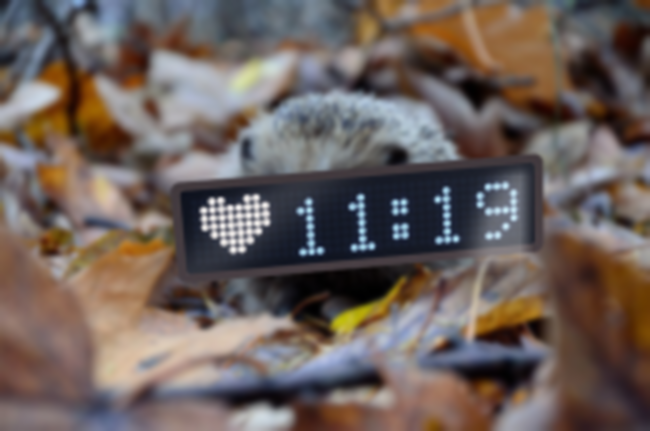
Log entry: **11:19**
